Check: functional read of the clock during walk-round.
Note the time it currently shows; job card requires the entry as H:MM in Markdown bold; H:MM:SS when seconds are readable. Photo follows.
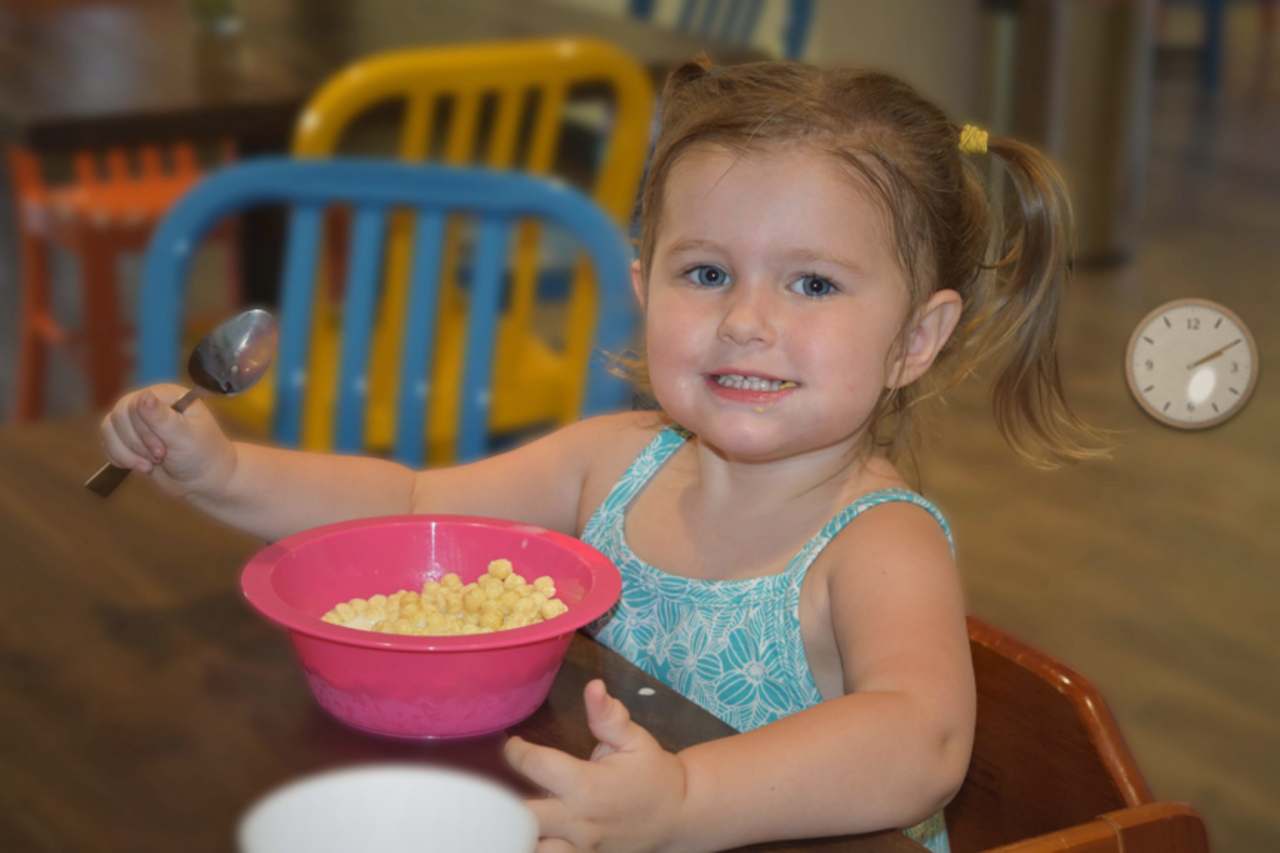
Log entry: **2:10**
